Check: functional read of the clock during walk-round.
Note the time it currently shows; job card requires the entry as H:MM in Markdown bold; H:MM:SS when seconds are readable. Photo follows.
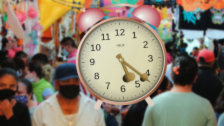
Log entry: **5:22**
